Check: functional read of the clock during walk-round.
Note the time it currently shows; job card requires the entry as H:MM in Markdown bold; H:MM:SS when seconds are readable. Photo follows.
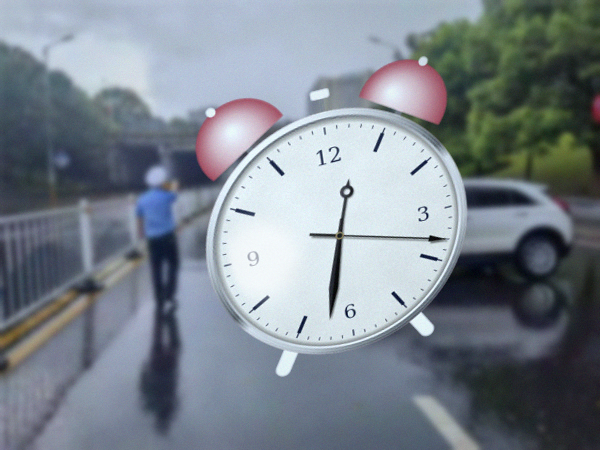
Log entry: **12:32:18**
